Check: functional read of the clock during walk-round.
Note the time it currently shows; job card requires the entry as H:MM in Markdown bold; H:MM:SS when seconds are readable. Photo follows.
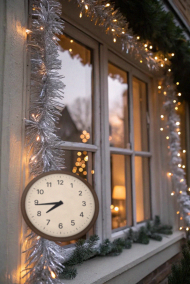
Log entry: **7:44**
